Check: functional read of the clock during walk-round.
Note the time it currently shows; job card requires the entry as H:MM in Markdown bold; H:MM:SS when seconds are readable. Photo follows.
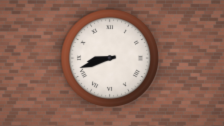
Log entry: **8:42**
